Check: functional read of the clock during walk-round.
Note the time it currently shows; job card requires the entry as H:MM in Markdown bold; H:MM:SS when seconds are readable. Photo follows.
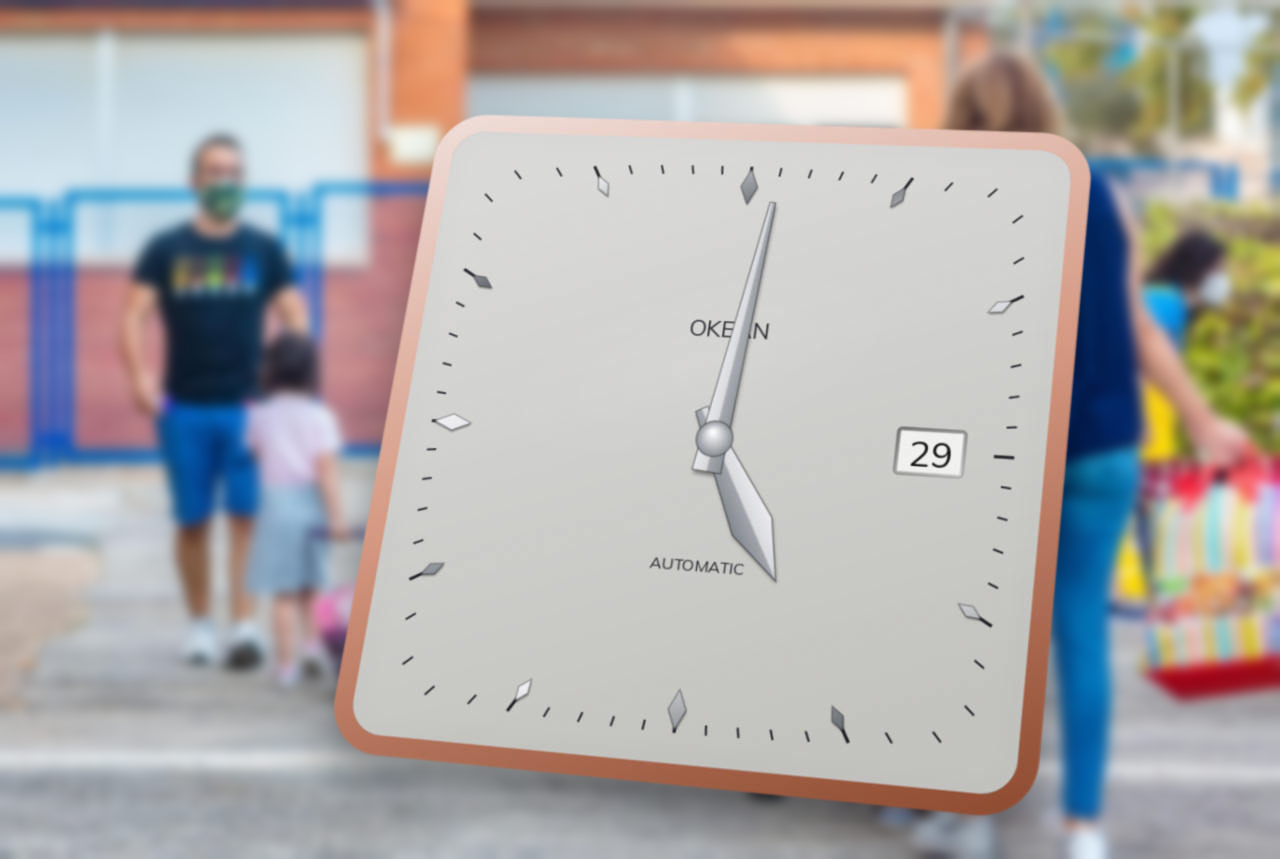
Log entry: **5:01**
